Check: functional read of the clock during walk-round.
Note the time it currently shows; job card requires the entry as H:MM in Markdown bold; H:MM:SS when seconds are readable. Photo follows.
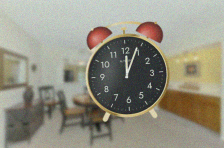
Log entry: **12:04**
